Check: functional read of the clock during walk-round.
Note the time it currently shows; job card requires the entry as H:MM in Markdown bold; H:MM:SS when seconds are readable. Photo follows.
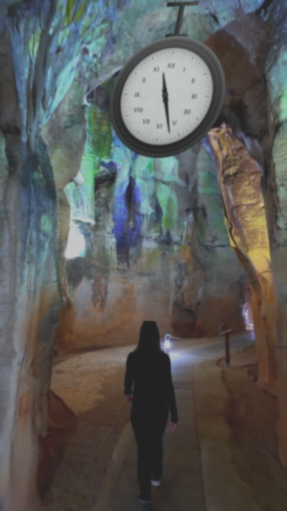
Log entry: **11:27**
